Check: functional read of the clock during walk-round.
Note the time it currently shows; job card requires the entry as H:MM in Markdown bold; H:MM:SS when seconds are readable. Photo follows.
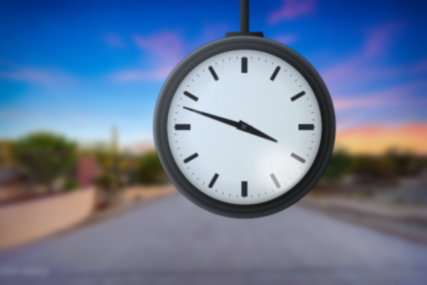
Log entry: **3:48**
